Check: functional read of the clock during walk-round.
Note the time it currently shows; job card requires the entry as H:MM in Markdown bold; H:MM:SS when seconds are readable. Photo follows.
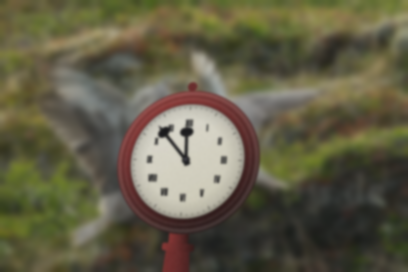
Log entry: **11:53**
